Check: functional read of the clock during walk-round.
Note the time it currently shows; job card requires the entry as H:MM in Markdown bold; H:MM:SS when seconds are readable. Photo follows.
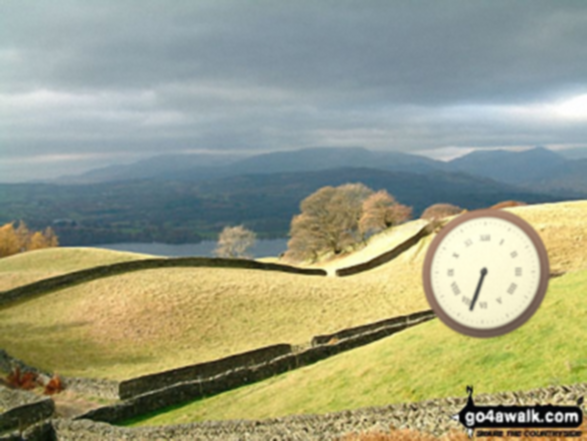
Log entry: **6:33**
